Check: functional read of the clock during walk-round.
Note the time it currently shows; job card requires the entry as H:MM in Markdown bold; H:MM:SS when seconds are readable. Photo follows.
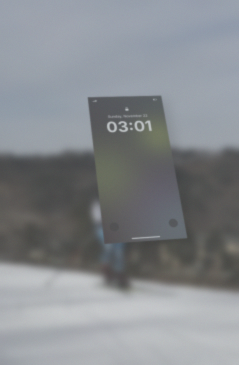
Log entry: **3:01**
